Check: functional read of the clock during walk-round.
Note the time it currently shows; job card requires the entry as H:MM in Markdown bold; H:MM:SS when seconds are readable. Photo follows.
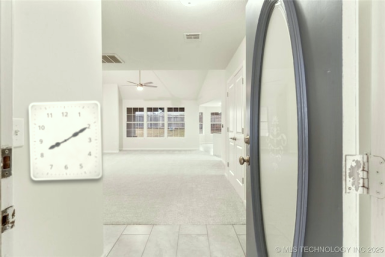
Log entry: **8:10**
